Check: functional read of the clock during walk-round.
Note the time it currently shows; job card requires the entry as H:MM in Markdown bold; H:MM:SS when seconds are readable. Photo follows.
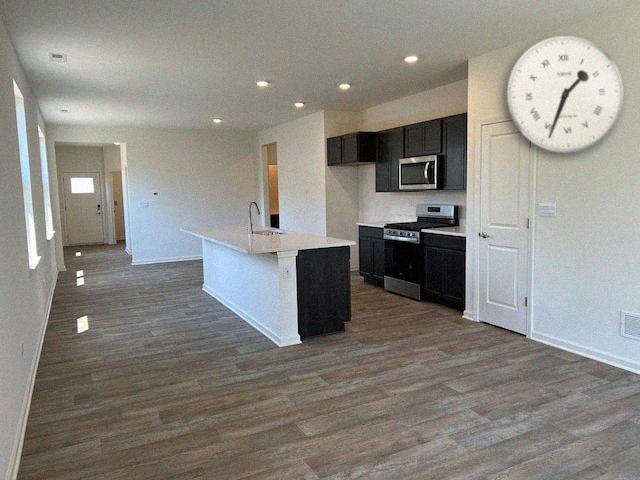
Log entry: **1:34**
